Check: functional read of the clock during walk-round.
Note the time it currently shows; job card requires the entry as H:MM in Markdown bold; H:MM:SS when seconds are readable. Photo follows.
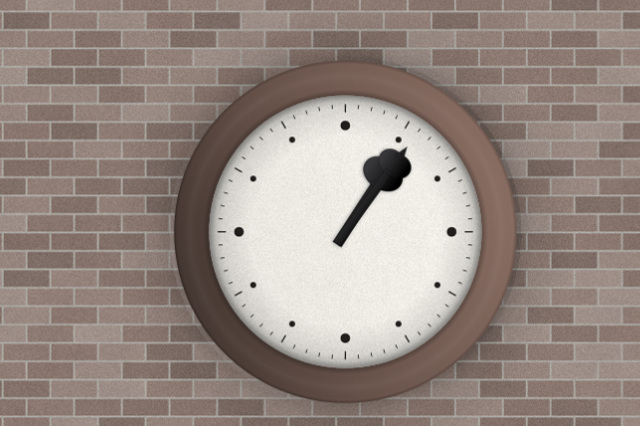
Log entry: **1:06**
